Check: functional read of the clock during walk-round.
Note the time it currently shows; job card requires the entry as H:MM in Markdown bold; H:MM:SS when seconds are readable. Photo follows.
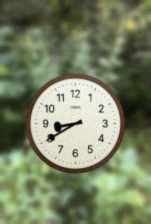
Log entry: **8:40**
